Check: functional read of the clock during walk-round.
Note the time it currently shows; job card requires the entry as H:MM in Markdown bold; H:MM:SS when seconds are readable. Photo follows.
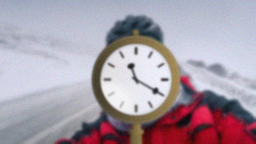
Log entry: **11:20**
